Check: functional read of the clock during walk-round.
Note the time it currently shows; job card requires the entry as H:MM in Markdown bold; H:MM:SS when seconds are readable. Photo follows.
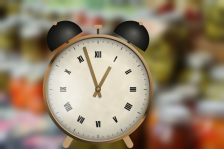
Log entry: **12:57**
